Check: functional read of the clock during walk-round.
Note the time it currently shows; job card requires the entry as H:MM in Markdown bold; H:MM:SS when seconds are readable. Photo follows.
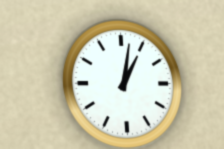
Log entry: **1:02**
